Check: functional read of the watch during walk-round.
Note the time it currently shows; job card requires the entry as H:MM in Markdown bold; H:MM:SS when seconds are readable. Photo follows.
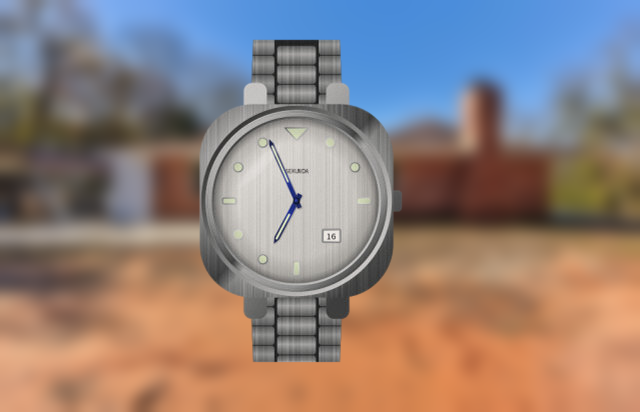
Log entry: **6:56**
